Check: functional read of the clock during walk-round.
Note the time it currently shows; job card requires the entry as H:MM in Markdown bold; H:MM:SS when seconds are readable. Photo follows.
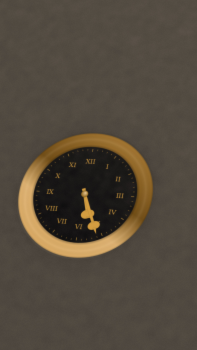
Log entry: **5:26**
